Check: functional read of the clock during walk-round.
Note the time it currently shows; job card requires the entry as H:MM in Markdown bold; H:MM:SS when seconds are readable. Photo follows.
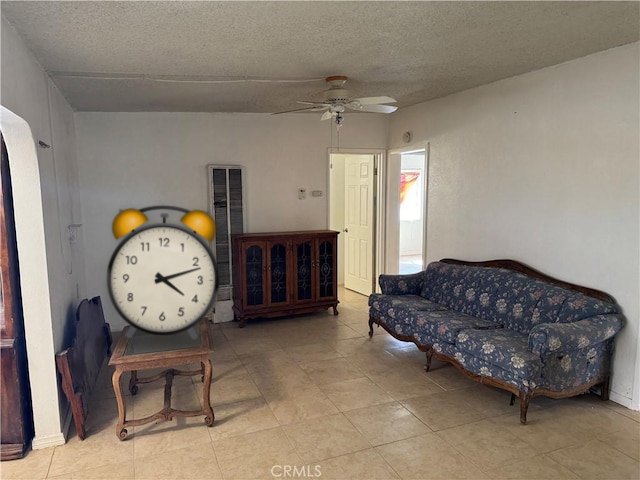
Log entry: **4:12**
